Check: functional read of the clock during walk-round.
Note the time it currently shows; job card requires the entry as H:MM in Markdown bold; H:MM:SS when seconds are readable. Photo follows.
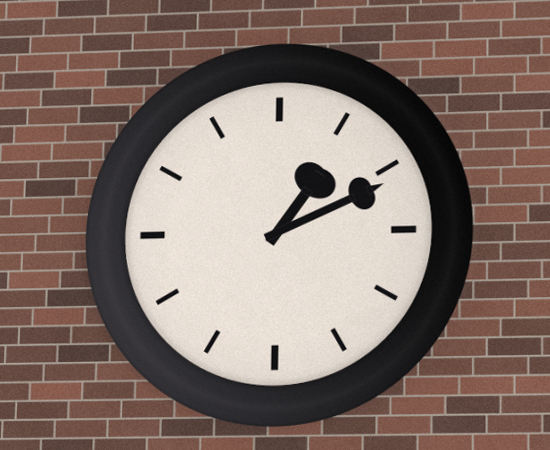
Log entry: **1:11**
